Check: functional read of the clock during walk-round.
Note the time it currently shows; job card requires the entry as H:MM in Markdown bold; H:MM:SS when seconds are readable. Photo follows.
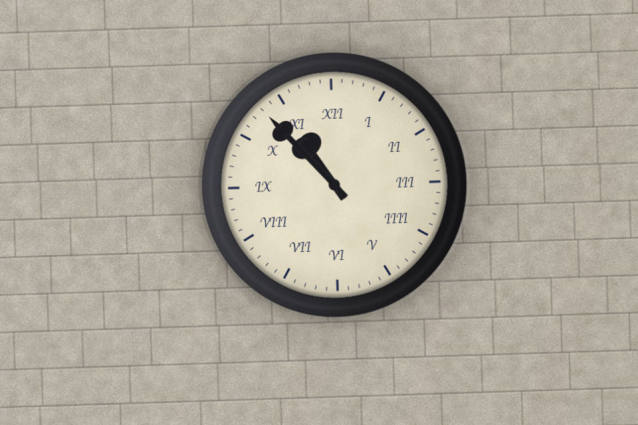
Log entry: **10:53**
